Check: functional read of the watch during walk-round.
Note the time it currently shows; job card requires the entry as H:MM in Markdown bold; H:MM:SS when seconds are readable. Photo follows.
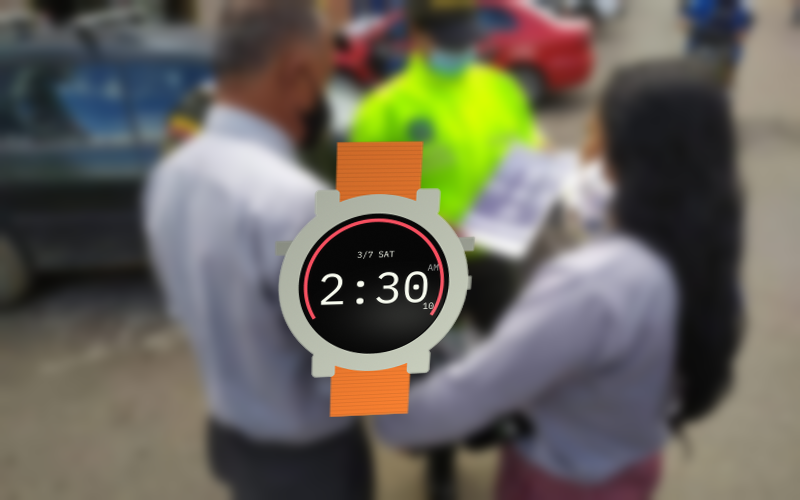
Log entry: **2:30:10**
